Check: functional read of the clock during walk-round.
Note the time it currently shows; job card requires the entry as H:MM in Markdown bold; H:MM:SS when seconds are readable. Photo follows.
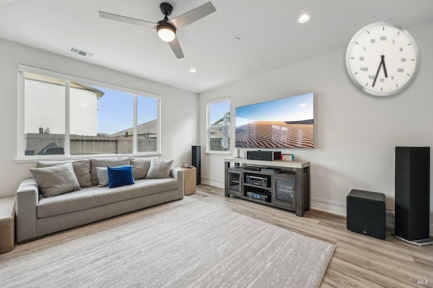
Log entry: **5:33**
